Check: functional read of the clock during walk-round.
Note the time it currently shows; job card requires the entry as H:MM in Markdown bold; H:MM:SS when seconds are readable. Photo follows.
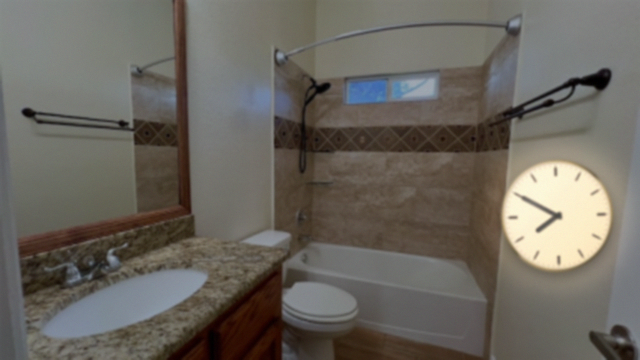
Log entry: **7:50**
